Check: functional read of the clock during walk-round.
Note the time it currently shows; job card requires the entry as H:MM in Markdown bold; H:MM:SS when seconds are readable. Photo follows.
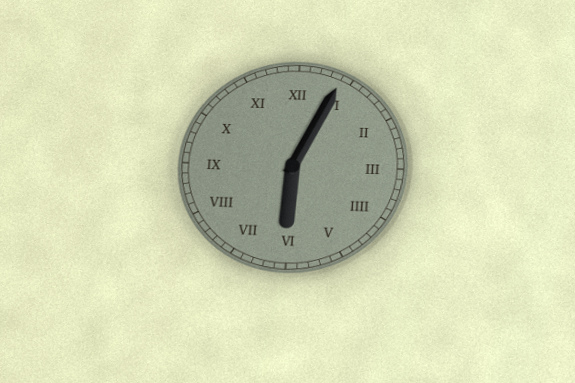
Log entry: **6:04**
